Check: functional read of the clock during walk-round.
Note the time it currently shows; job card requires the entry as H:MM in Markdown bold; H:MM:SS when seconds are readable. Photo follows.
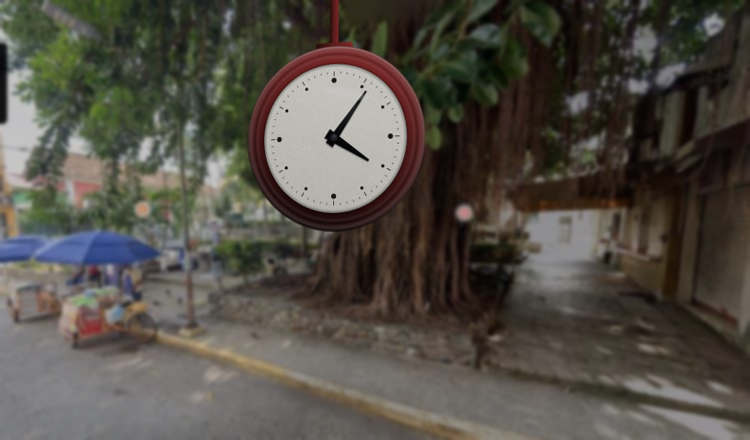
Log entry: **4:06**
